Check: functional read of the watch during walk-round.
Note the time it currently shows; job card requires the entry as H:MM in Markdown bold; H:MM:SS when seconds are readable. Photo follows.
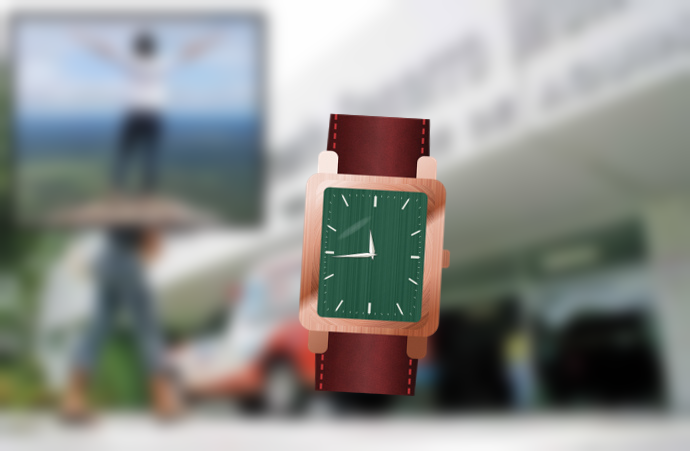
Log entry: **11:44**
